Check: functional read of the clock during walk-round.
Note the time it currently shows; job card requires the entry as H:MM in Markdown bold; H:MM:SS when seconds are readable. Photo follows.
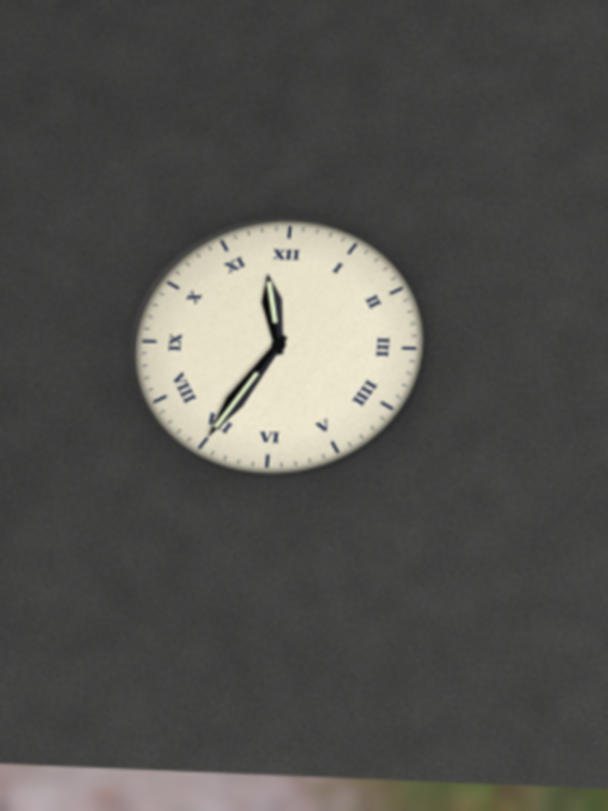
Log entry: **11:35**
